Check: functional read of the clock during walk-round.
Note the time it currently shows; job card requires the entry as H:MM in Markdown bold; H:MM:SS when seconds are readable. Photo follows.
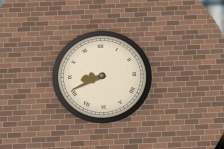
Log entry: **8:41**
